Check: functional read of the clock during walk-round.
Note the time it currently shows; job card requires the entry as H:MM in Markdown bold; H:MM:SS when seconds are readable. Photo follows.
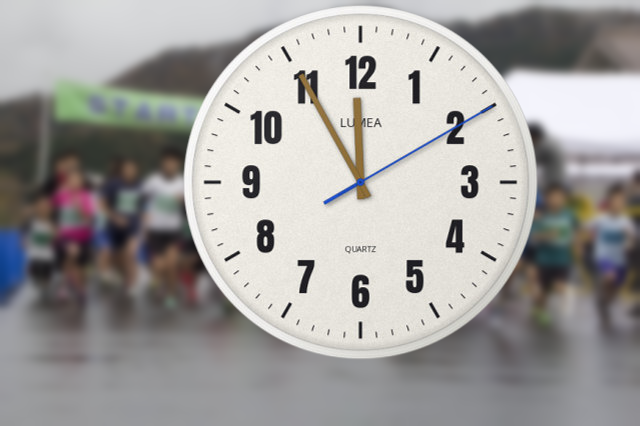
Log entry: **11:55:10**
